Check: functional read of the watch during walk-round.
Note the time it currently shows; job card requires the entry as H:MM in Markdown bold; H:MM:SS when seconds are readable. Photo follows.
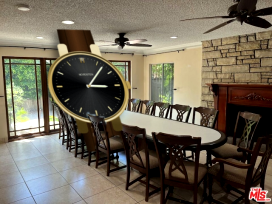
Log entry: **3:07**
